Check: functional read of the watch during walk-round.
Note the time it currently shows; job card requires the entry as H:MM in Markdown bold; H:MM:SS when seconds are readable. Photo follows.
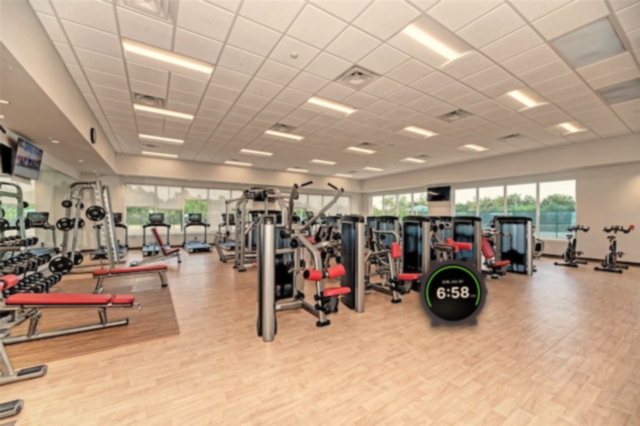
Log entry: **6:58**
